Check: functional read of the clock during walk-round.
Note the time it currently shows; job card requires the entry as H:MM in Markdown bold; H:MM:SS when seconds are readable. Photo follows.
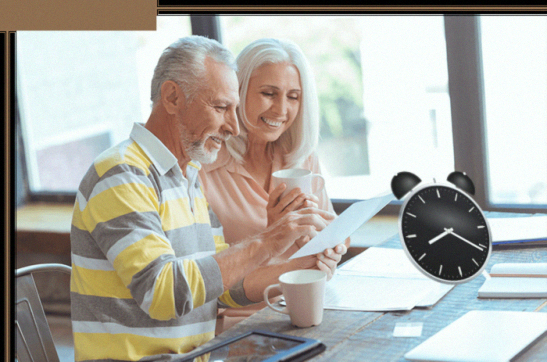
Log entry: **8:21**
